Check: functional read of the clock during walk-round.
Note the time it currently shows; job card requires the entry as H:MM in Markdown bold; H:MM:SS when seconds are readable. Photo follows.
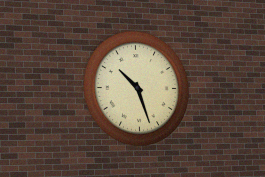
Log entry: **10:27**
